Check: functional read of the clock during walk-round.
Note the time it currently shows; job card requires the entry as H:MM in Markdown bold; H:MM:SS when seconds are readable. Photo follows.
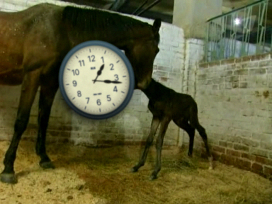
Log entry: **1:17**
